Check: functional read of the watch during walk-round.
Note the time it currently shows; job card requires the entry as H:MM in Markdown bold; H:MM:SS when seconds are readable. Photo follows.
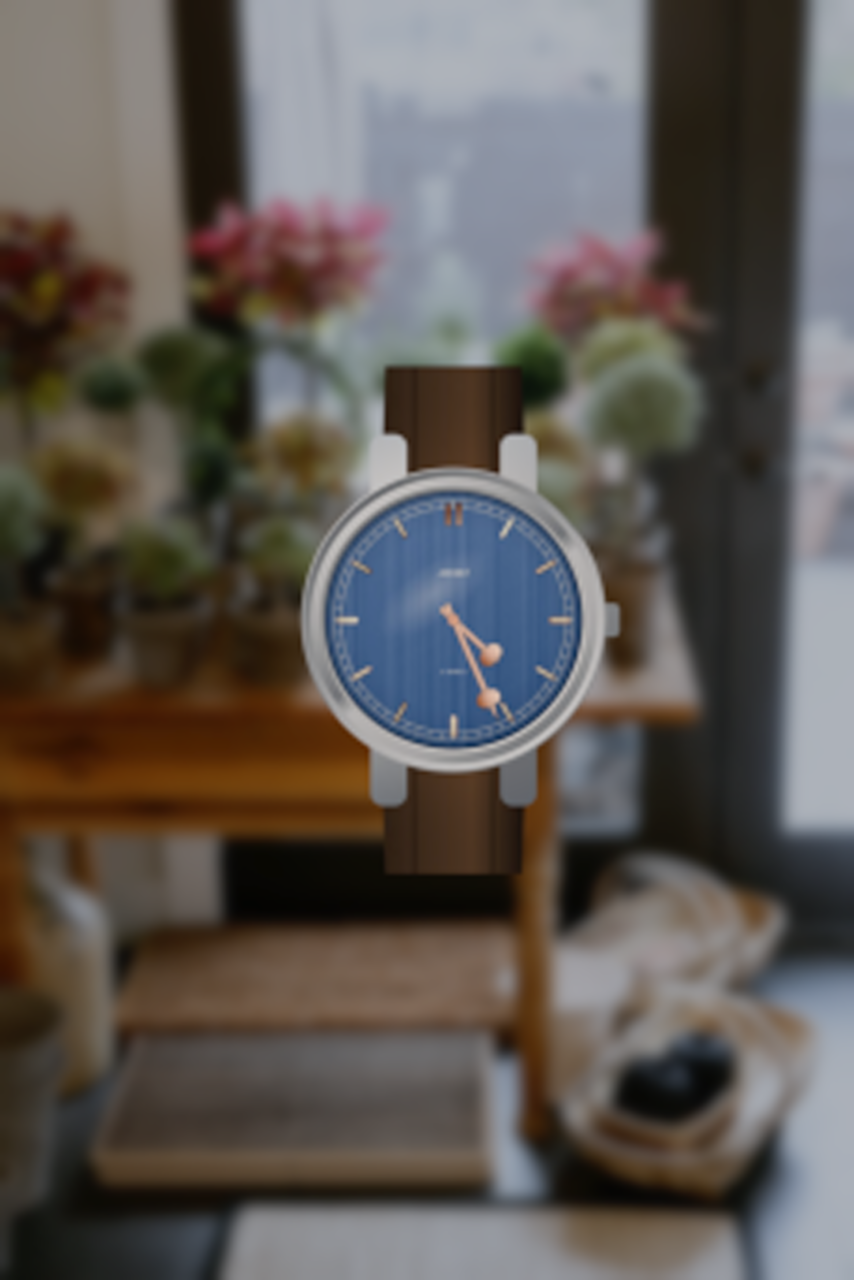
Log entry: **4:26**
